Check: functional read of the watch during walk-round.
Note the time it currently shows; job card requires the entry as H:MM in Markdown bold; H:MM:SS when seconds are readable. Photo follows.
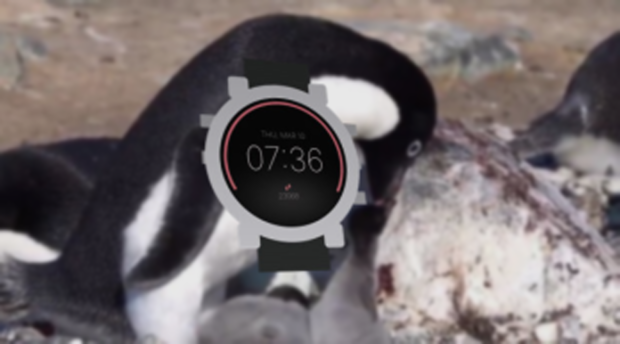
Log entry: **7:36**
